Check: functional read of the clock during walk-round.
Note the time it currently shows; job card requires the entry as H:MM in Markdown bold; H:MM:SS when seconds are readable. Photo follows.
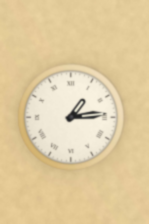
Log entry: **1:14**
